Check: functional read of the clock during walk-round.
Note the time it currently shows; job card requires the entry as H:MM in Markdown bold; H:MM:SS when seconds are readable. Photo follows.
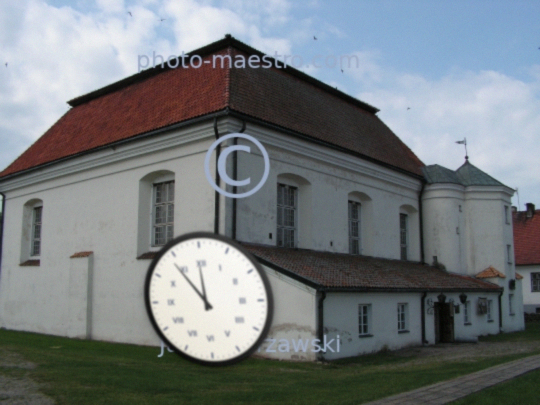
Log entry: **11:54**
